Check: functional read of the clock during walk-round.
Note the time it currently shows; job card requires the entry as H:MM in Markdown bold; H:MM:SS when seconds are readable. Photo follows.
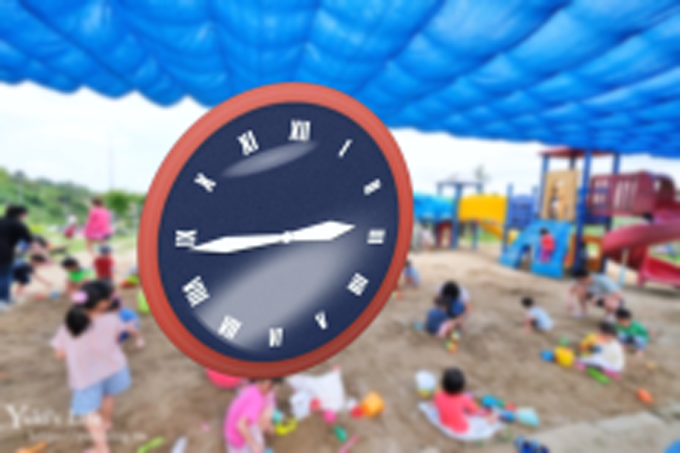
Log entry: **2:44**
